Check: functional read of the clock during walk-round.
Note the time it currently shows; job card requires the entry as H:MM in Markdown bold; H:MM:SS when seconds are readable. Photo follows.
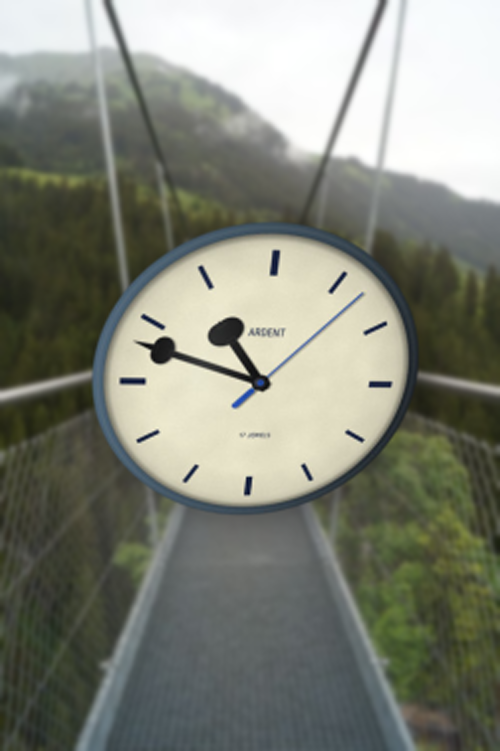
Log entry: **10:48:07**
